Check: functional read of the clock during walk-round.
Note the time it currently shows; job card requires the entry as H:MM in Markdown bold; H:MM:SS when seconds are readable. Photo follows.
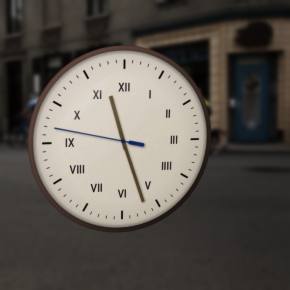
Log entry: **11:26:47**
